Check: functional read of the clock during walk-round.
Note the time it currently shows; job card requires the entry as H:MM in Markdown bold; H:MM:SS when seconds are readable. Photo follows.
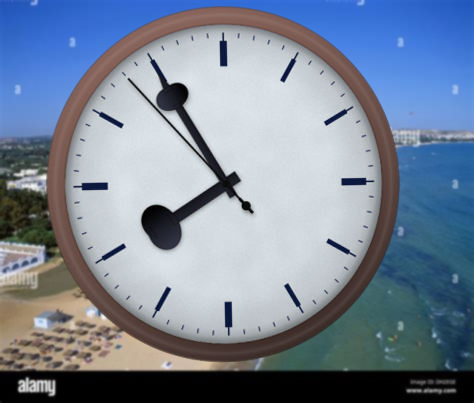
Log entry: **7:54:53**
